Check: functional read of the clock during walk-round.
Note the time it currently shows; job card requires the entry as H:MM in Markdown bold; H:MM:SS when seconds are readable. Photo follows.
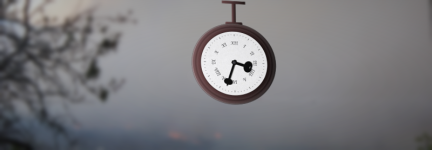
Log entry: **3:33**
